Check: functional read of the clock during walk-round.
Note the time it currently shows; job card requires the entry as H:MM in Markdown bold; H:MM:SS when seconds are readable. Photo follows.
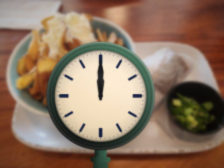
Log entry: **12:00**
